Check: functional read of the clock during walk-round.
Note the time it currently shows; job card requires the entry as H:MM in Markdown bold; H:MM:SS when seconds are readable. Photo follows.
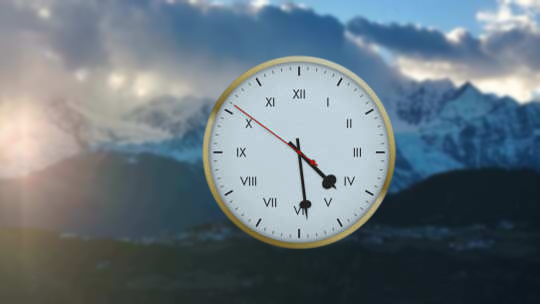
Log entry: **4:28:51**
